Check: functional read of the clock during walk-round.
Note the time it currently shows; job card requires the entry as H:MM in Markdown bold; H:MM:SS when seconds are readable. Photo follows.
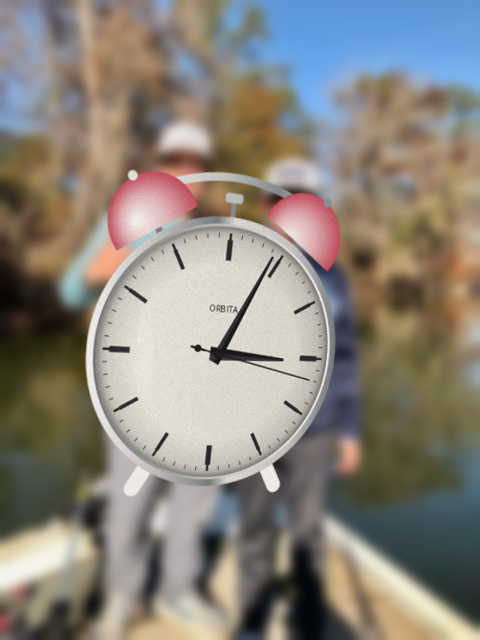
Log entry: **3:04:17**
